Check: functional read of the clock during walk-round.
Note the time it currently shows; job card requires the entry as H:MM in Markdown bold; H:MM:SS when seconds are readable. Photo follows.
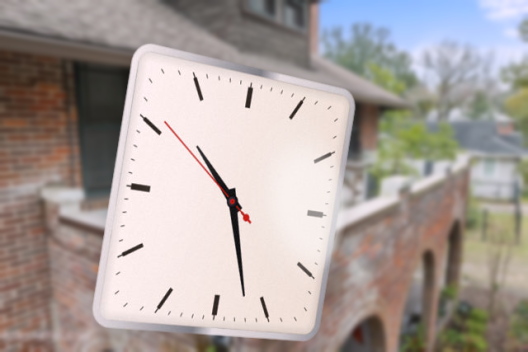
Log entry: **10:26:51**
